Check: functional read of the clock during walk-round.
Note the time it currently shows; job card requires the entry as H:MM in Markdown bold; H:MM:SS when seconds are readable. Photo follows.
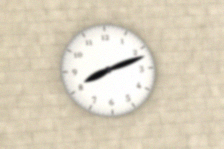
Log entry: **8:12**
